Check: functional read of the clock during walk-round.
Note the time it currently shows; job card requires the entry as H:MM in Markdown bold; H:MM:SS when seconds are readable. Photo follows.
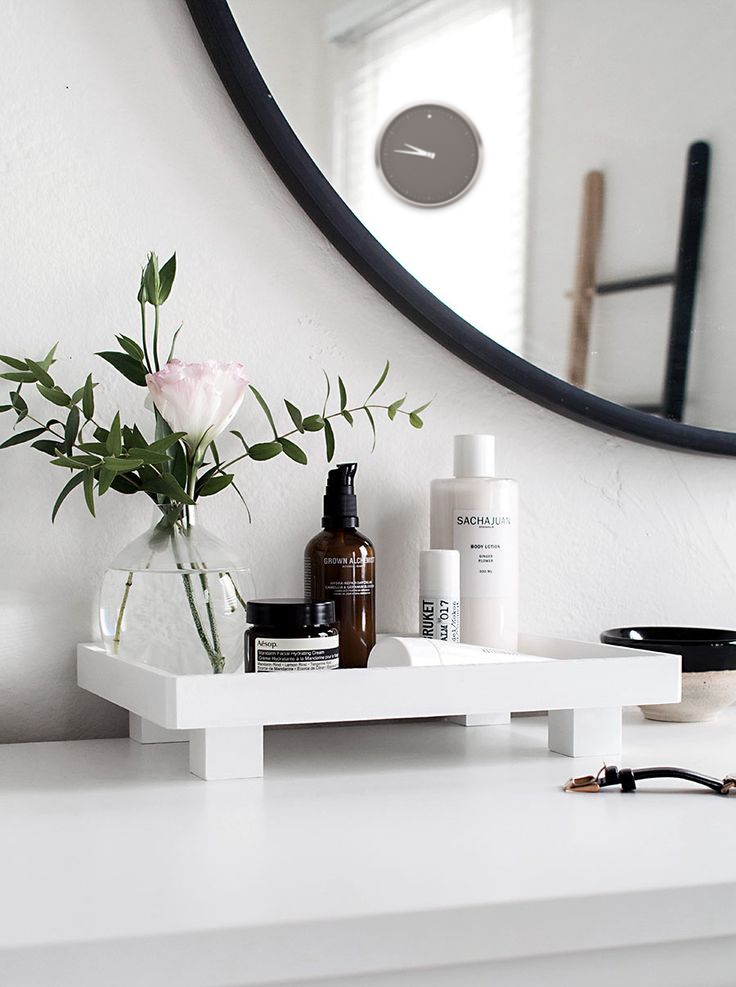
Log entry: **9:46**
